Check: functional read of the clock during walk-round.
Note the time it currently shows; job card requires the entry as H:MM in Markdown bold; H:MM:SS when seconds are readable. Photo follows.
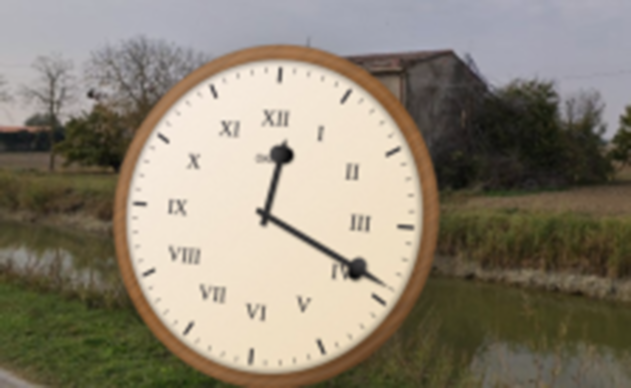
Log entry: **12:19**
